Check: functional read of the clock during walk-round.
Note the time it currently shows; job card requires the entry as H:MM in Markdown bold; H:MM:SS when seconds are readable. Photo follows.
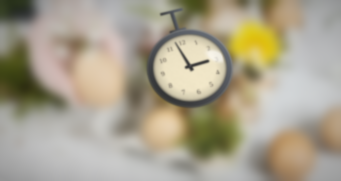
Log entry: **2:58**
